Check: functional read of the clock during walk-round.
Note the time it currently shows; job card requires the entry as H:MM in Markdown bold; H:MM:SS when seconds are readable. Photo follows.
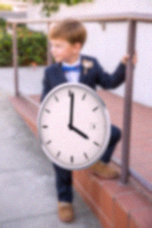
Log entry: **4:01**
